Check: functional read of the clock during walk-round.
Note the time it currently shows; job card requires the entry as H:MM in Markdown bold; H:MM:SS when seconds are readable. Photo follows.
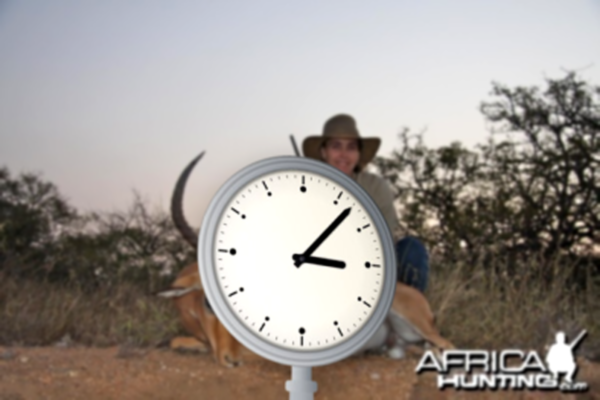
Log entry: **3:07**
